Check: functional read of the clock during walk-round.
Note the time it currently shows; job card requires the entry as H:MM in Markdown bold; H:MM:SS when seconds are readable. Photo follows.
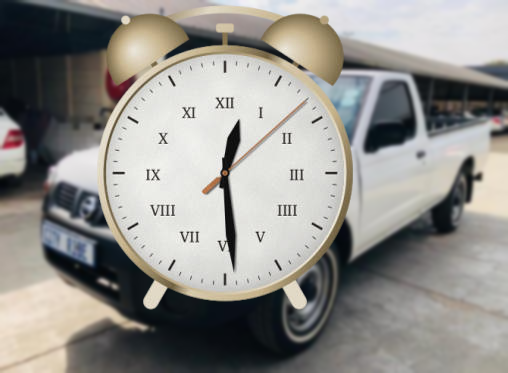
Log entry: **12:29:08**
